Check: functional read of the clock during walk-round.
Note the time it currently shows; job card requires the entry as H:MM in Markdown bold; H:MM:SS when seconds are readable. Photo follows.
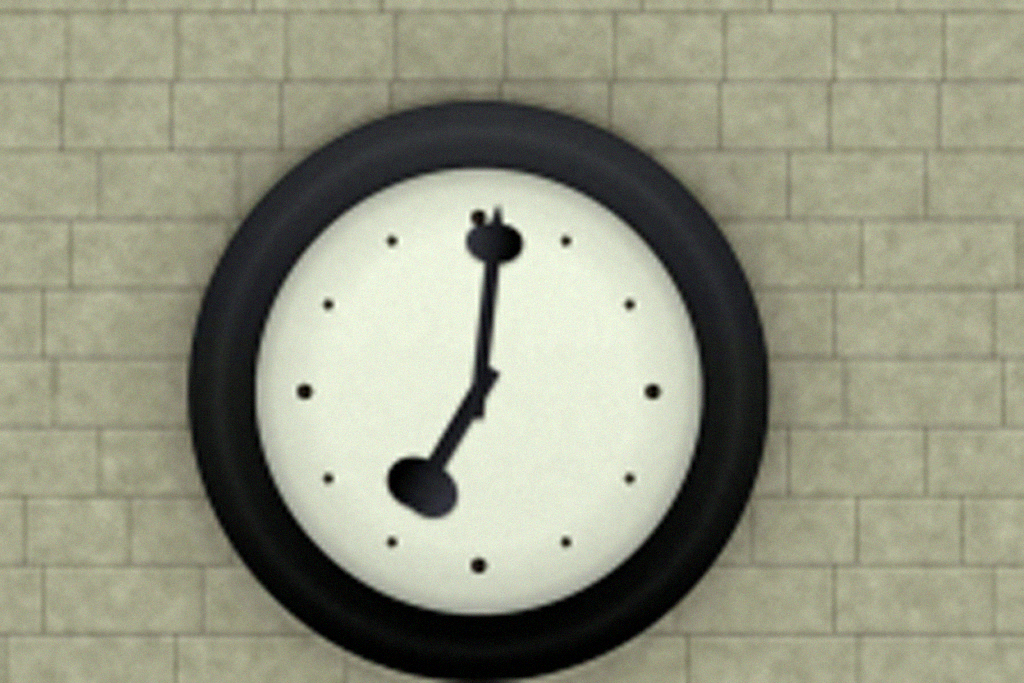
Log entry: **7:01**
